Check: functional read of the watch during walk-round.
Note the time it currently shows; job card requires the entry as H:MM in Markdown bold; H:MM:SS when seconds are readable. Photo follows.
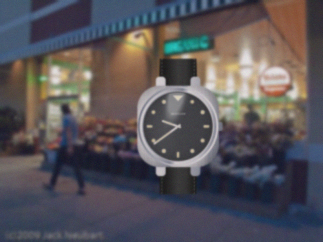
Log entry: **9:39**
